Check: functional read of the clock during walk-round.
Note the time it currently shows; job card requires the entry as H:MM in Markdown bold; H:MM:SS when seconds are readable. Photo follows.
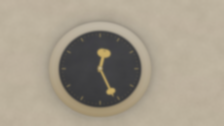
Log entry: **12:26**
